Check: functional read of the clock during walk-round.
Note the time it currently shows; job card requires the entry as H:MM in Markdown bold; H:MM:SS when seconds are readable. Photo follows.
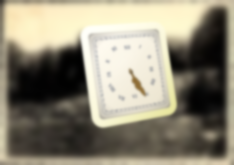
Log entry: **5:26**
